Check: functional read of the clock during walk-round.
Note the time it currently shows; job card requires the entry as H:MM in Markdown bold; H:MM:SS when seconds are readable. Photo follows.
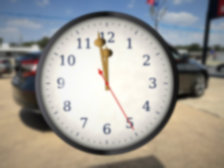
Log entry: **11:58:25**
